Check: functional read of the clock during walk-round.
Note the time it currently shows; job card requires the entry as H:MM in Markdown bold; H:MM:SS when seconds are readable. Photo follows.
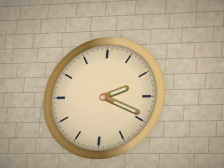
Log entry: **2:19**
